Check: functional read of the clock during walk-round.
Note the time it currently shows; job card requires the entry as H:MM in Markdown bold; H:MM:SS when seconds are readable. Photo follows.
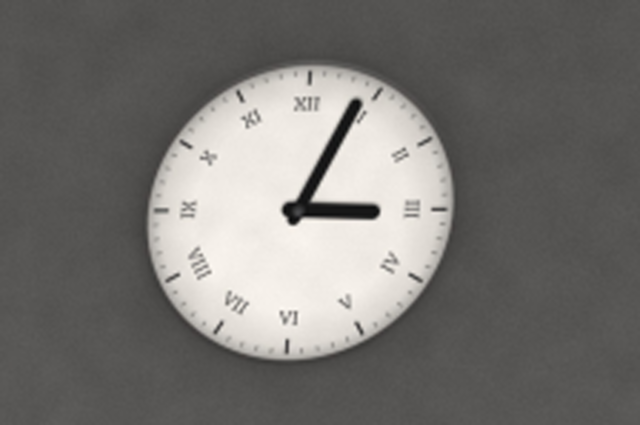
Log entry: **3:04**
